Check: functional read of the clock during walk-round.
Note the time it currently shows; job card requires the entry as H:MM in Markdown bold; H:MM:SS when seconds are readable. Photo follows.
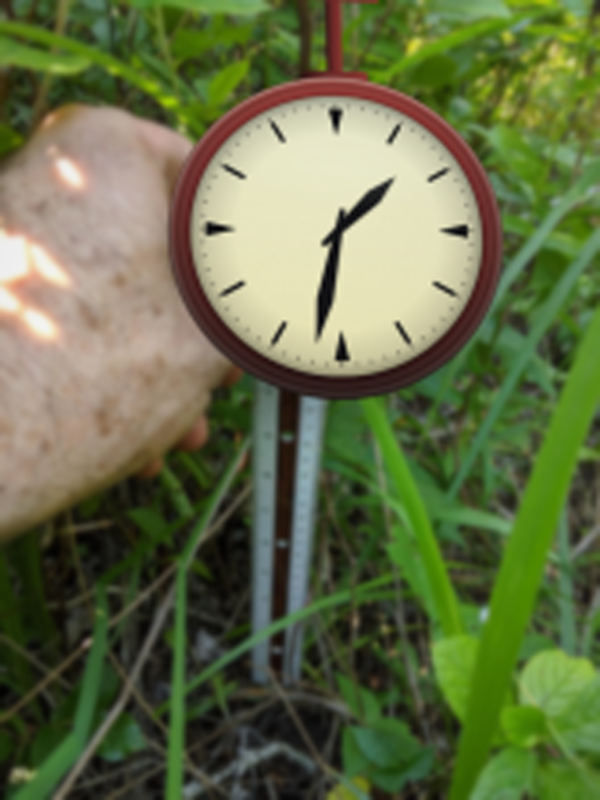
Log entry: **1:32**
